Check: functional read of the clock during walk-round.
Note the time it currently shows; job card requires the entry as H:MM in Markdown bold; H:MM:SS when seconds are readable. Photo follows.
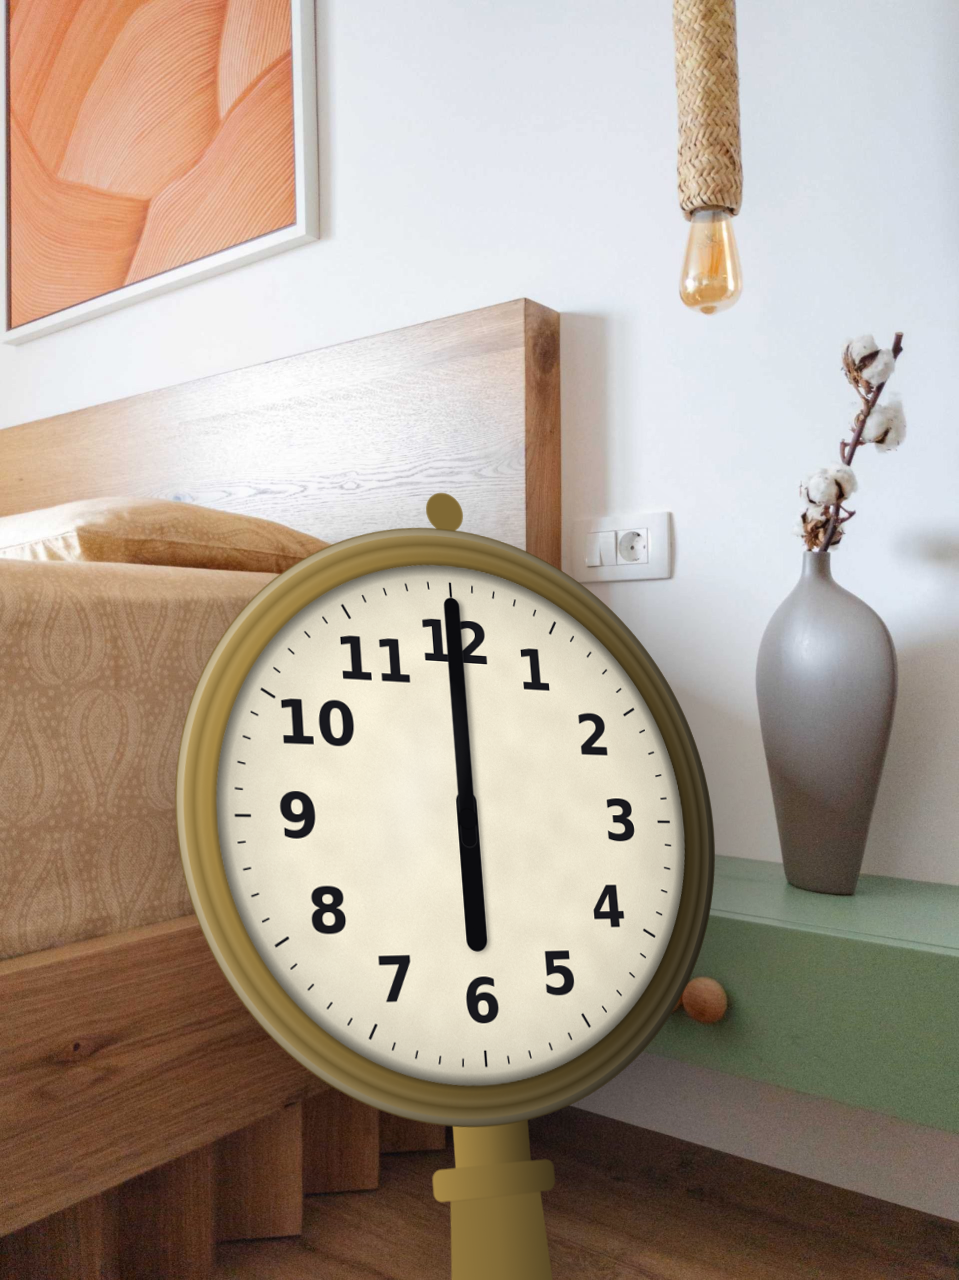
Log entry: **6:00**
